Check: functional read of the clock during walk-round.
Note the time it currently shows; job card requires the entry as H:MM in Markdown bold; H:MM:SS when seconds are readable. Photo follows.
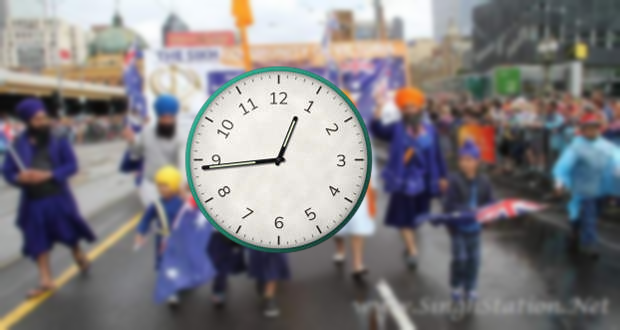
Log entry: **12:44**
